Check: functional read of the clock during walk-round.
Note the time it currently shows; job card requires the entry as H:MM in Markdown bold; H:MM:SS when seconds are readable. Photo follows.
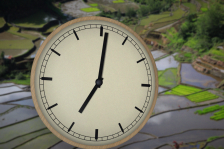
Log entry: **7:01**
